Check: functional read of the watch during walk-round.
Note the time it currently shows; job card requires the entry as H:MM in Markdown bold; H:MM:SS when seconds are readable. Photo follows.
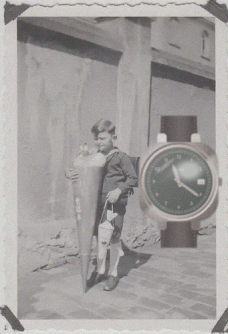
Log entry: **11:21**
